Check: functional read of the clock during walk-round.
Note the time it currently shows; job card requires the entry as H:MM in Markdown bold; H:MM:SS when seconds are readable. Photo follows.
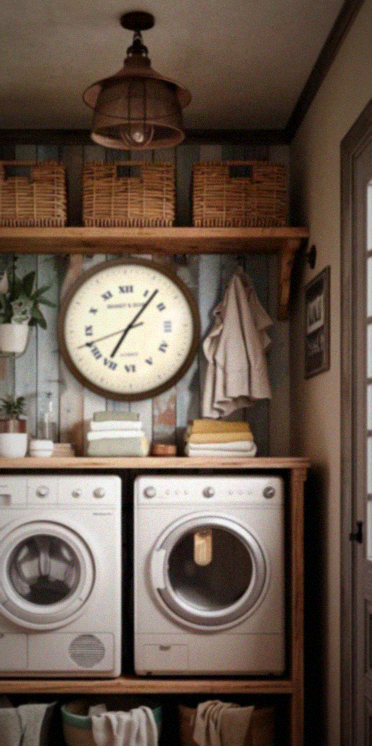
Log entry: **7:06:42**
